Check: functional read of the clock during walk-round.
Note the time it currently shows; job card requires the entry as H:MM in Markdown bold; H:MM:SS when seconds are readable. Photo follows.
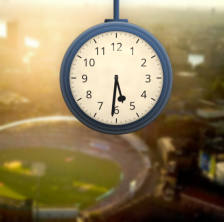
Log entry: **5:31**
